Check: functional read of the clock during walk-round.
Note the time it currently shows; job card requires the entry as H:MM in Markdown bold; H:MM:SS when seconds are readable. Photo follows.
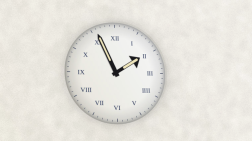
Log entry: **1:56**
